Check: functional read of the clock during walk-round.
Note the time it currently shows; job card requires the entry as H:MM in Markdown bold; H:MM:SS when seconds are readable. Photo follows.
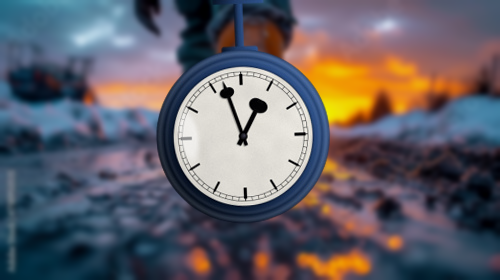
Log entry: **12:57**
